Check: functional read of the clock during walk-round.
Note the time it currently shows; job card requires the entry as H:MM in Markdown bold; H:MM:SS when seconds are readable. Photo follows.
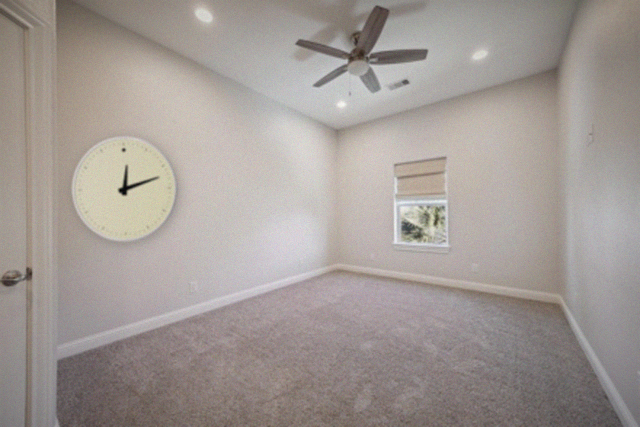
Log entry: **12:12**
